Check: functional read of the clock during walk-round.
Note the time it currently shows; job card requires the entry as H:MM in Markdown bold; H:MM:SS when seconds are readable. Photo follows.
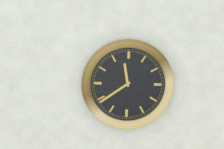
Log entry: **11:39**
